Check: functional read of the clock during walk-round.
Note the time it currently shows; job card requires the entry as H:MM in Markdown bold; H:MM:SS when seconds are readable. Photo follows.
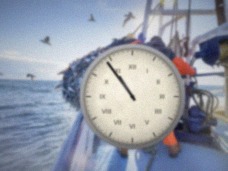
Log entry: **10:54**
